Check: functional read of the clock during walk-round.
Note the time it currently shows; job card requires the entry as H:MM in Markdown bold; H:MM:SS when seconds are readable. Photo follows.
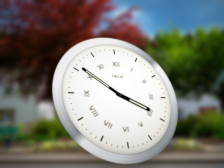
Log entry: **3:51**
